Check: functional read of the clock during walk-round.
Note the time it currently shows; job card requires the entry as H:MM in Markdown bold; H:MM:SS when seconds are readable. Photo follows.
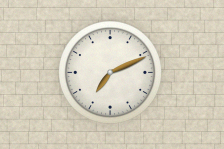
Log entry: **7:11**
